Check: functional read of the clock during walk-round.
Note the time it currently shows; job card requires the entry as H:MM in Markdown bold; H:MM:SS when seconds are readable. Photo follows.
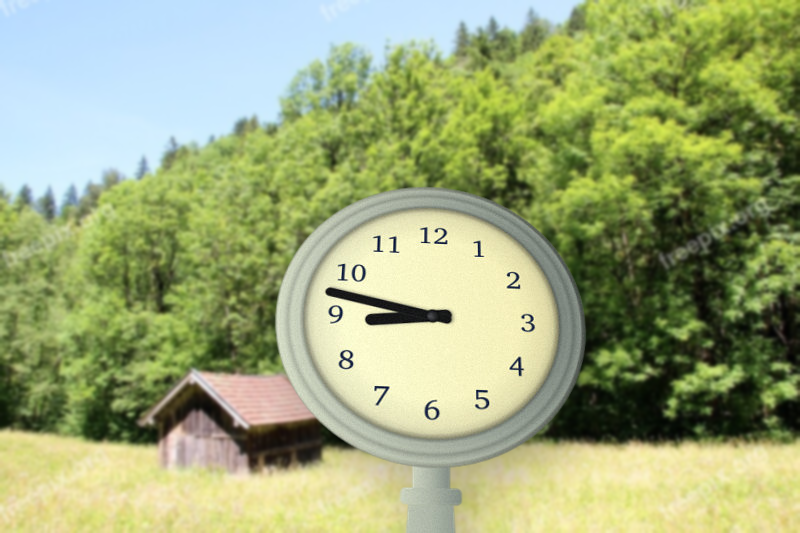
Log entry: **8:47**
